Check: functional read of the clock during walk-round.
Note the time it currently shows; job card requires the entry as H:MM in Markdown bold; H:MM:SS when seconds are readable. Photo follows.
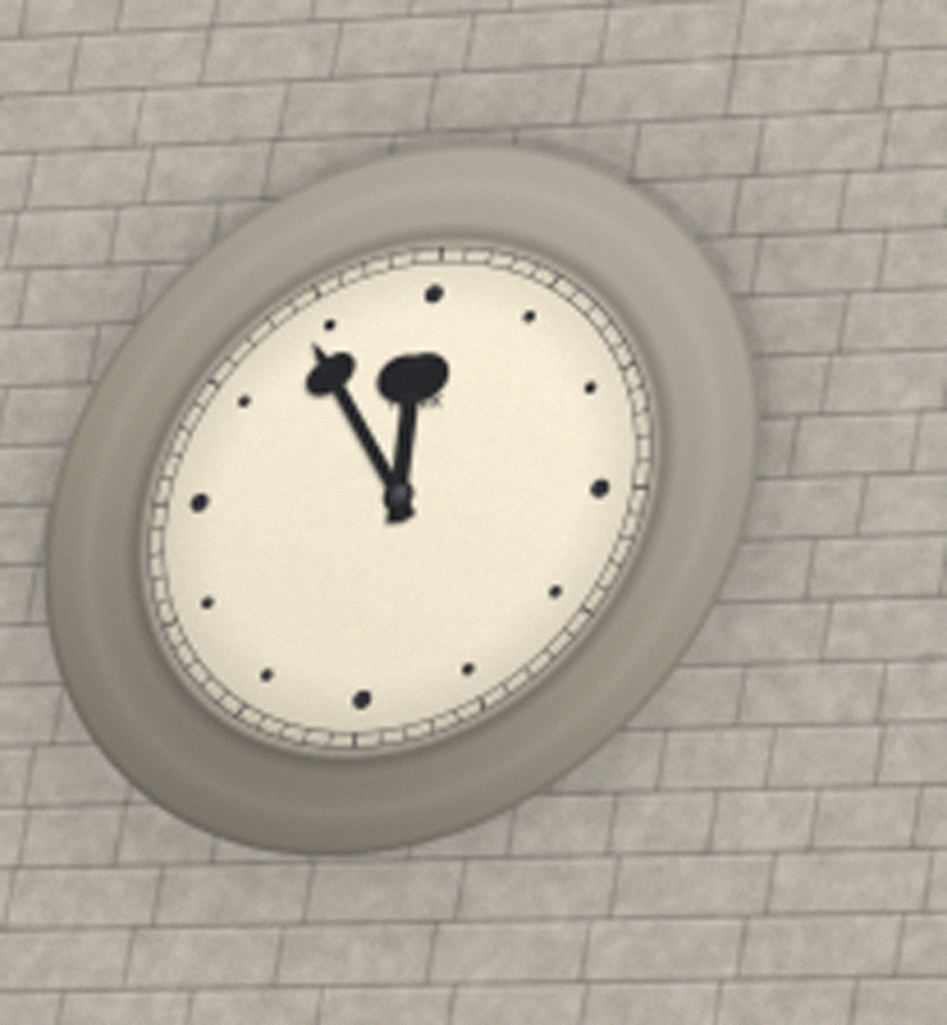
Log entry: **11:54**
